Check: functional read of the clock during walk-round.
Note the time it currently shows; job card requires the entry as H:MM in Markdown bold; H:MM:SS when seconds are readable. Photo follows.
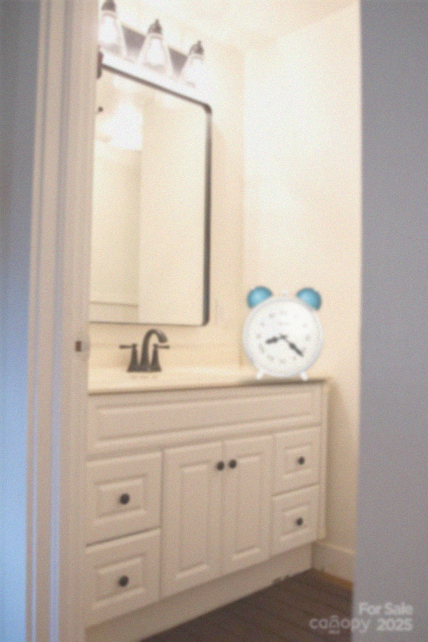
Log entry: **8:22**
